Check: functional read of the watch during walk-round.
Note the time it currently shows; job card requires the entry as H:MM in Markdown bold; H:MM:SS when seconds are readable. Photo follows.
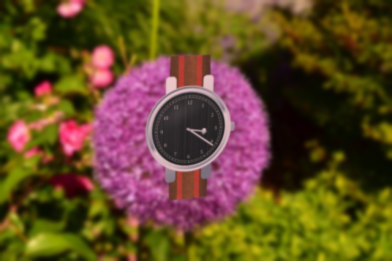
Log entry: **3:21**
